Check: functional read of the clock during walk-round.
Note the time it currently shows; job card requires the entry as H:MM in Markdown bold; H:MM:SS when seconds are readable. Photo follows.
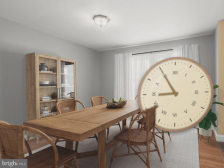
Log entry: **8:55**
